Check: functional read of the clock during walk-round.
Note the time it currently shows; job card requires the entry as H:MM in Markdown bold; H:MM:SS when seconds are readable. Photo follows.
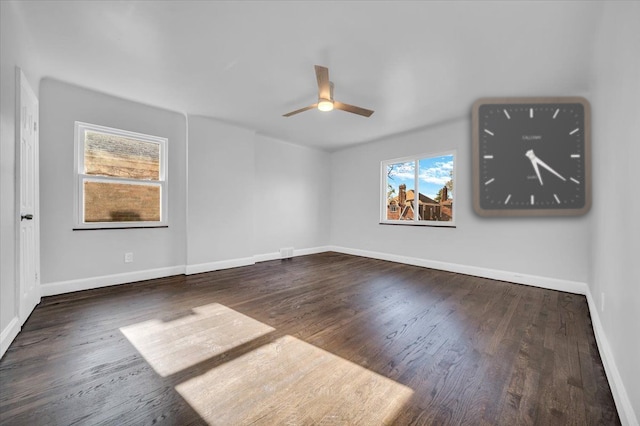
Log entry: **5:21**
